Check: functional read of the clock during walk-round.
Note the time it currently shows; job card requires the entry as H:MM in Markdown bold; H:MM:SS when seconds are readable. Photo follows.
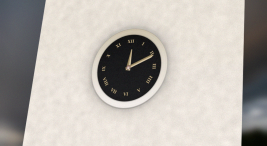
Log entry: **12:11**
